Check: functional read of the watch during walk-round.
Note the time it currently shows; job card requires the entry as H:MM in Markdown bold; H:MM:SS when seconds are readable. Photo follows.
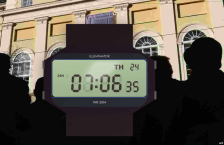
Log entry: **7:06:35**
